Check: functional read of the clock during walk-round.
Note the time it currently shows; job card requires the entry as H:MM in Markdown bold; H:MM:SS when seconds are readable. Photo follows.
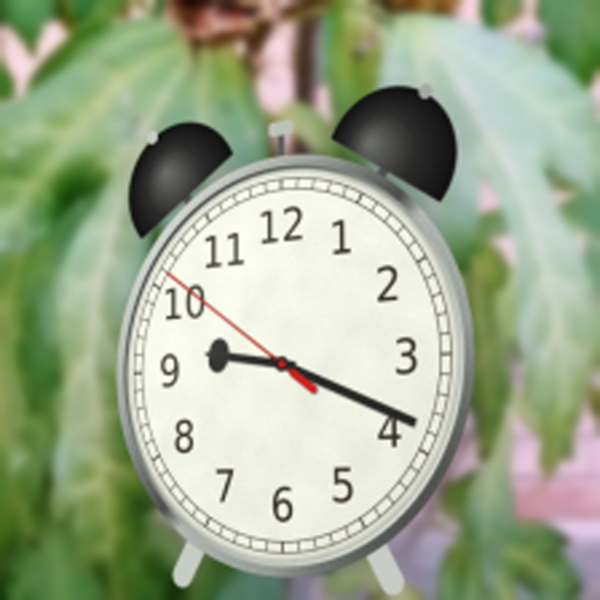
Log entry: **9:18:51**
